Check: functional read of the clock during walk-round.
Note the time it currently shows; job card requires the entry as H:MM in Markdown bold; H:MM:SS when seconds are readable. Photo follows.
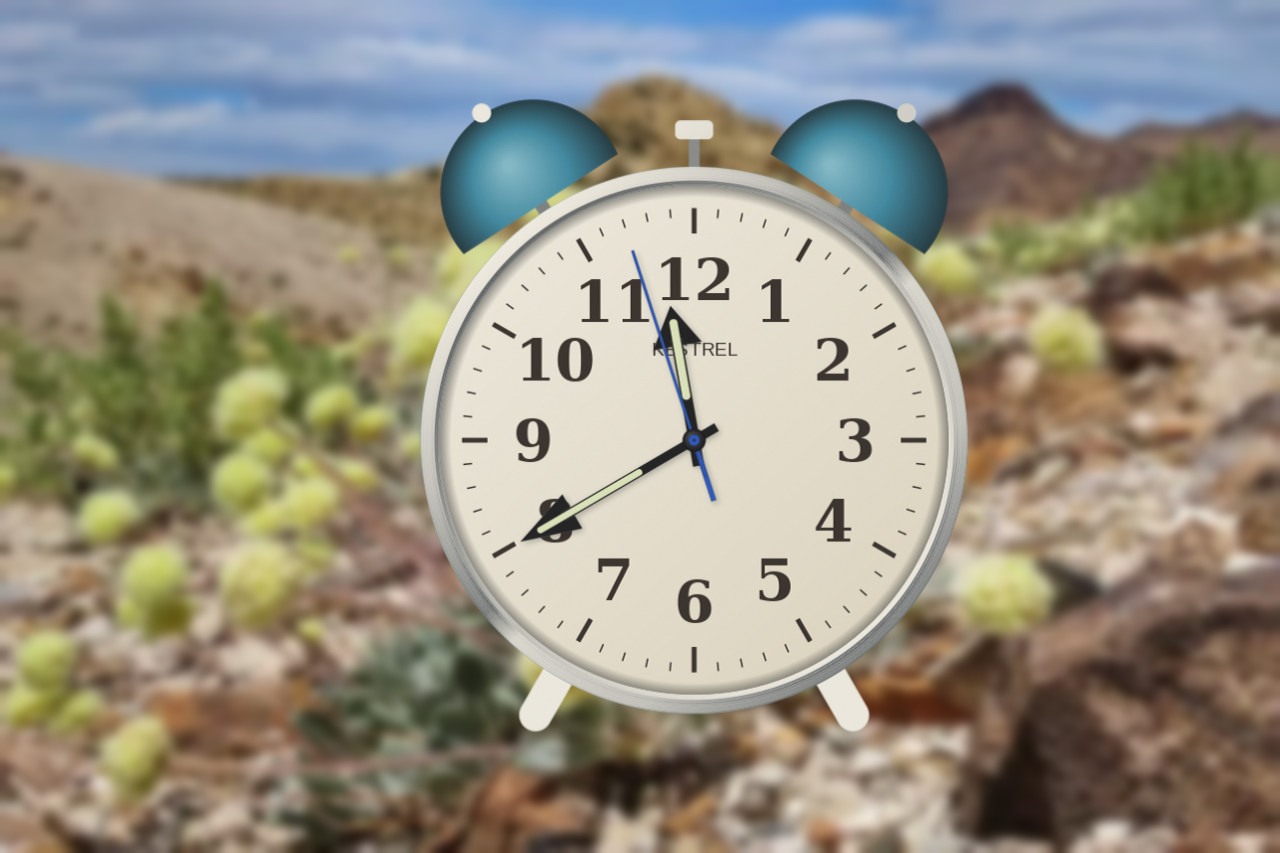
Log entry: **11:39:57**
